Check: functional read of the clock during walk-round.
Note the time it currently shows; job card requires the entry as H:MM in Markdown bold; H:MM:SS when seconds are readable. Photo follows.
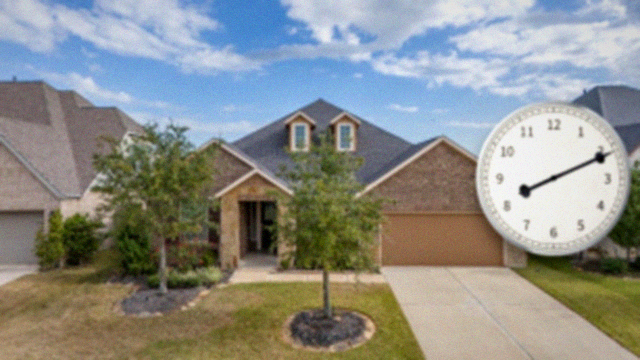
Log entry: **8:11**
